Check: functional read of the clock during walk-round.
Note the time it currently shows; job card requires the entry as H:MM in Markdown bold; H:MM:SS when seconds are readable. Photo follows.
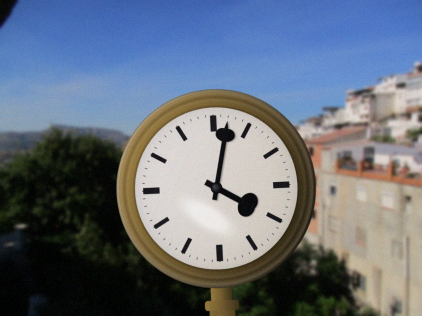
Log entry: **4:02**
